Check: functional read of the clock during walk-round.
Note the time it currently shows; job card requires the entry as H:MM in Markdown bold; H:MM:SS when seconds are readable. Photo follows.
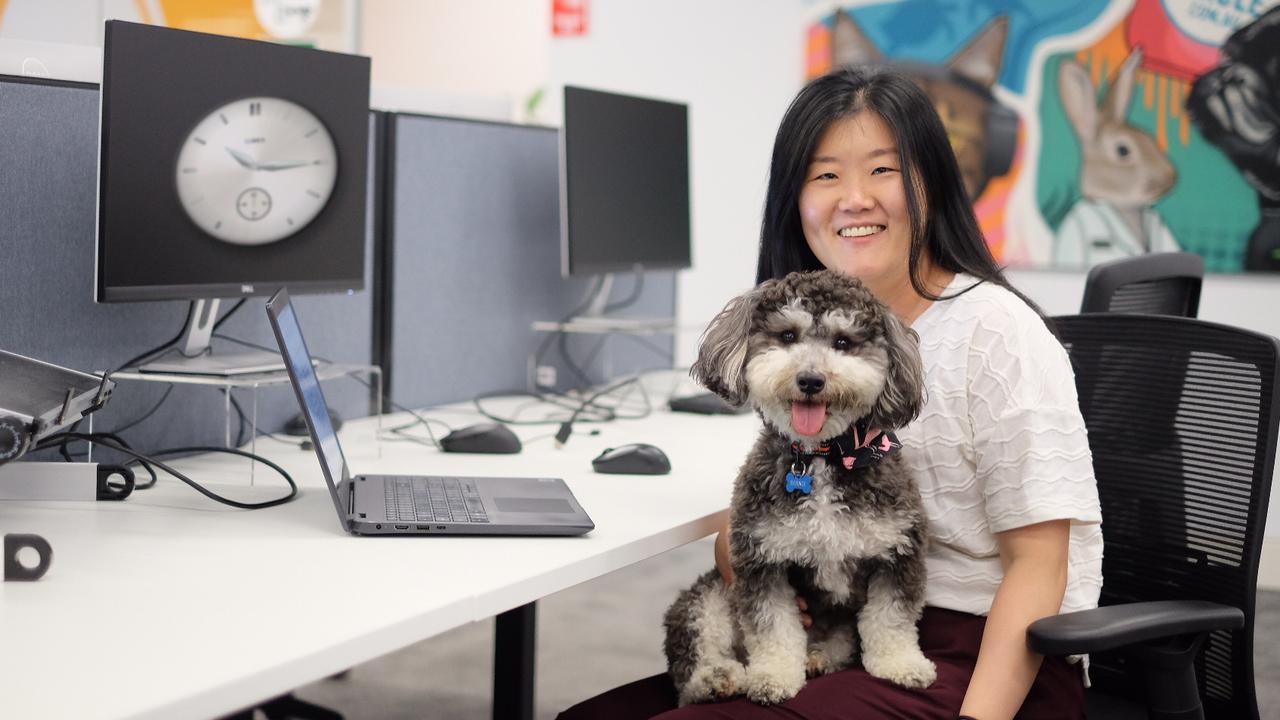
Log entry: **10:15**
